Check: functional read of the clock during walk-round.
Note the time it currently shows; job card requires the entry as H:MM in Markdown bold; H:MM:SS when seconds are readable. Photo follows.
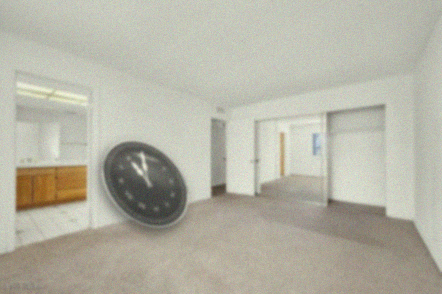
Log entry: **11:01**
